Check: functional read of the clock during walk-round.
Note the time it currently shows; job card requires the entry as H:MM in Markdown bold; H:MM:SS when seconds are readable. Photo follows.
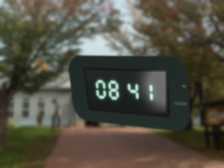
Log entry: **8:41**
